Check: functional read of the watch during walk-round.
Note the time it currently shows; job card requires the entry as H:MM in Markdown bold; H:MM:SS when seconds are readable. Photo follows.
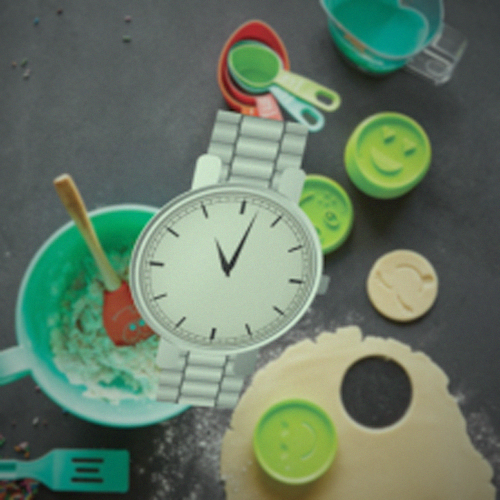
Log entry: **11:02**
